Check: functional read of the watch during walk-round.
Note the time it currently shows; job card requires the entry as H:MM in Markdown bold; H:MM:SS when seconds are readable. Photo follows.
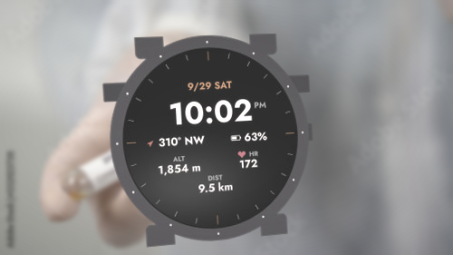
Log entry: **10:02**
